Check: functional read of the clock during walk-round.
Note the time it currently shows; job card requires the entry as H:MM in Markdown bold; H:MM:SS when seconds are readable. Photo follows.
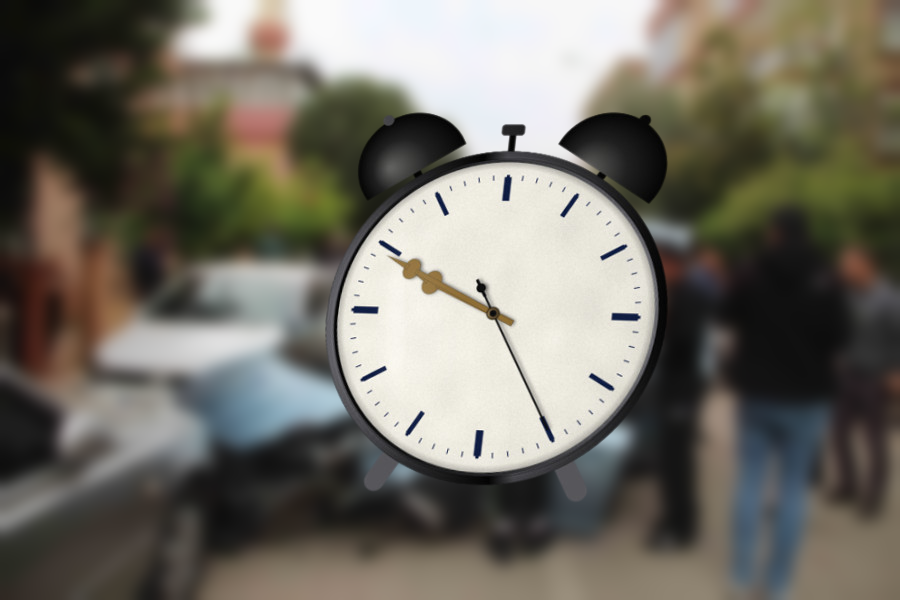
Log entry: **9:49:25**
